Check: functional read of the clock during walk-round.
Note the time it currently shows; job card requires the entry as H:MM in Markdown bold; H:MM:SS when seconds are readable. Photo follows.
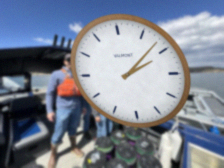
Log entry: **2:08**
